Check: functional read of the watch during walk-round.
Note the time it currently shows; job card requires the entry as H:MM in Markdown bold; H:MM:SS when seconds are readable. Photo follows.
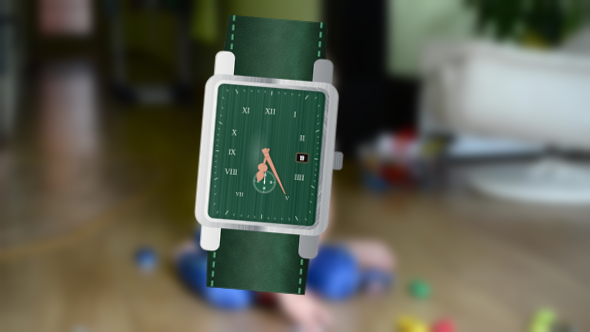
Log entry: **6:25**
